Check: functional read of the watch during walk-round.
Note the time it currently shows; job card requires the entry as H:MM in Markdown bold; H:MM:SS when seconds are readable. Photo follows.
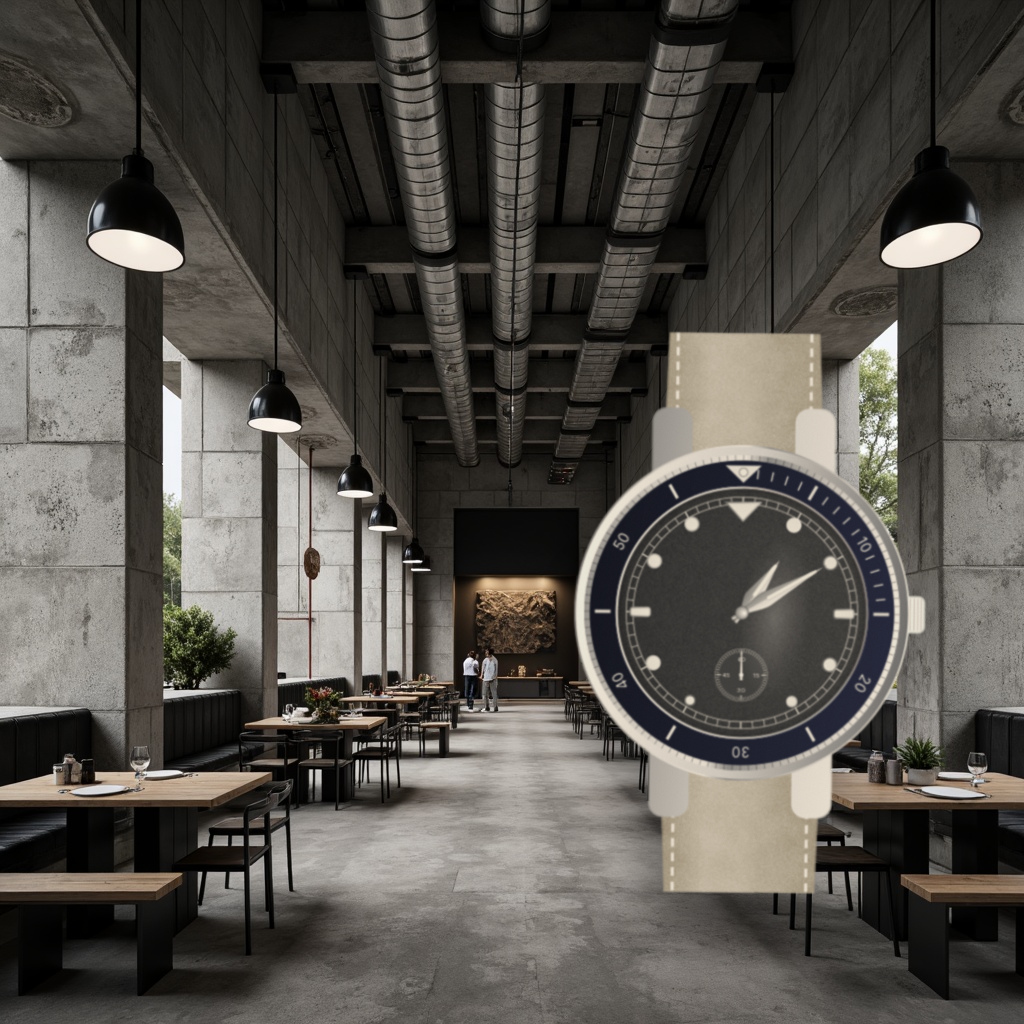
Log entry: **1:10**
